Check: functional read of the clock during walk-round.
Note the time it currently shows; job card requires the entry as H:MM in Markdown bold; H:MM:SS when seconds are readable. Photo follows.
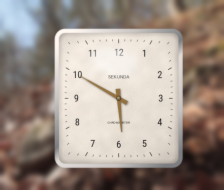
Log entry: **5:50**
